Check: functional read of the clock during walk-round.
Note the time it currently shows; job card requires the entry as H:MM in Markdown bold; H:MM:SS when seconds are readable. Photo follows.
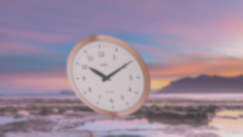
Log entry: **10:10**
